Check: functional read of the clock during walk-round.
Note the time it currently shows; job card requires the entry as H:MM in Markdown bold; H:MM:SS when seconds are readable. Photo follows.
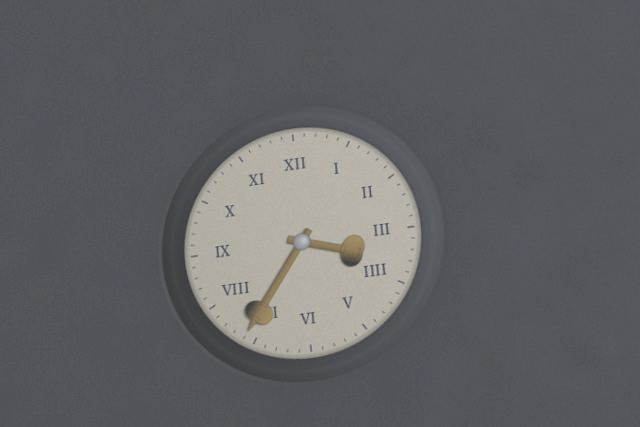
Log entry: **3:36**
